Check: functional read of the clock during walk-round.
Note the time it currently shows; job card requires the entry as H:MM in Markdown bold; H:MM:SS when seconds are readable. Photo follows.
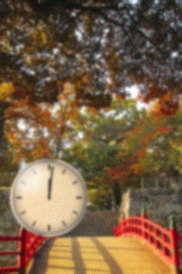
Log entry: **12:01**
